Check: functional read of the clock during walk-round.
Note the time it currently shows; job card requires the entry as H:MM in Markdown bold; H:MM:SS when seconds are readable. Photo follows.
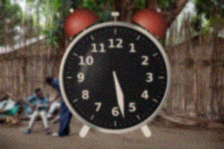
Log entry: **5:28**
